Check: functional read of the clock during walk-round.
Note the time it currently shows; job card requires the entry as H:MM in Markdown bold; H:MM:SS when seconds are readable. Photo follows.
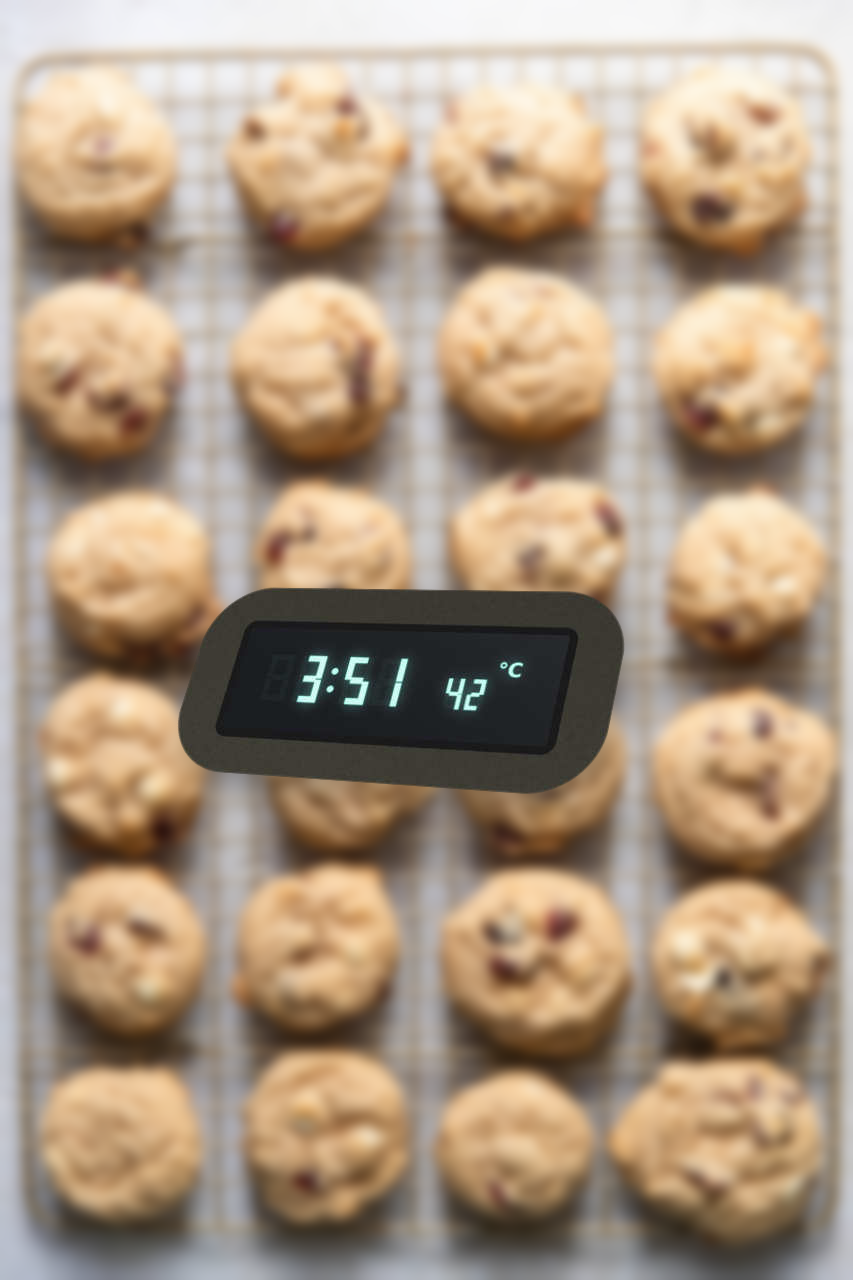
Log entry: **3:51**
